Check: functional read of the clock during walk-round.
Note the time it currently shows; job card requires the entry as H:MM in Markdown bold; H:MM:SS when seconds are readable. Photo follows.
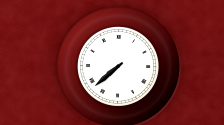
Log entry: **7:38**
